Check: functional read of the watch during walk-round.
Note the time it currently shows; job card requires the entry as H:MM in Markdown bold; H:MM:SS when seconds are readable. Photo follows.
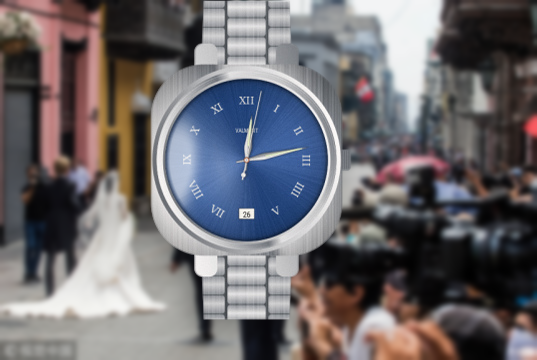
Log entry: **12:13:02**
